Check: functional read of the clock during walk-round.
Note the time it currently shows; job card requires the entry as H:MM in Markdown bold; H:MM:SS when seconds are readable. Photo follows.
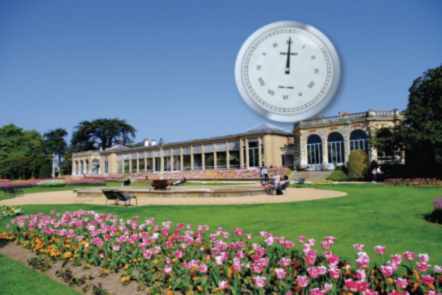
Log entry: **12:00**
